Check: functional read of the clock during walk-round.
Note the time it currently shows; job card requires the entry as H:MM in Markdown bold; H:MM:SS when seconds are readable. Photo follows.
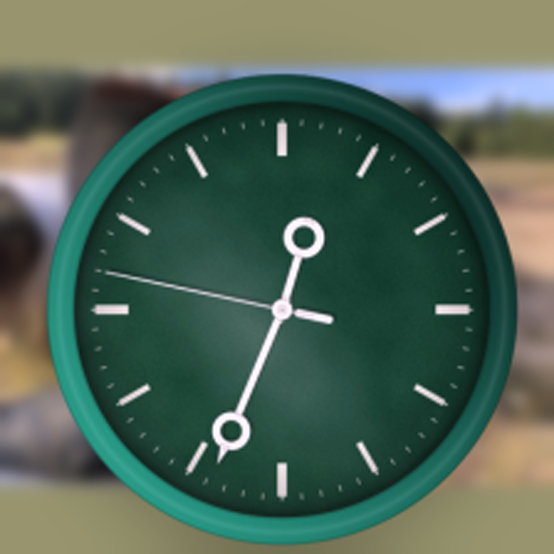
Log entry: **12:33:47**
